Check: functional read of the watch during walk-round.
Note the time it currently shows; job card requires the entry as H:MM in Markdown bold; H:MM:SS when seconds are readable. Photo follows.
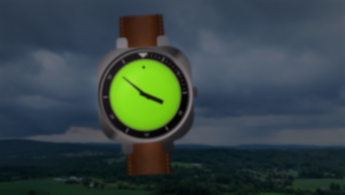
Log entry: **3:52**
